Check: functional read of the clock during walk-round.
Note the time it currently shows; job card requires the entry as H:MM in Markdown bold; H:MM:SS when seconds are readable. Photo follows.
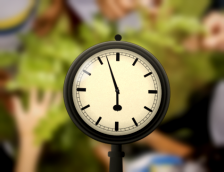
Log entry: **5:57**
